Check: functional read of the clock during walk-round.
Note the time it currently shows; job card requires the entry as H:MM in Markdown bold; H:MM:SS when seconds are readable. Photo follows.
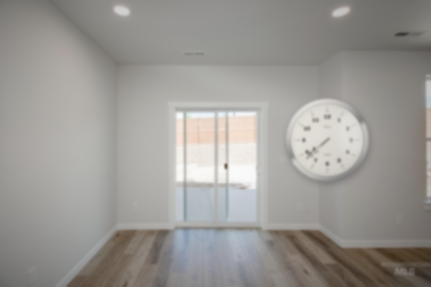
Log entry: **7:38**
